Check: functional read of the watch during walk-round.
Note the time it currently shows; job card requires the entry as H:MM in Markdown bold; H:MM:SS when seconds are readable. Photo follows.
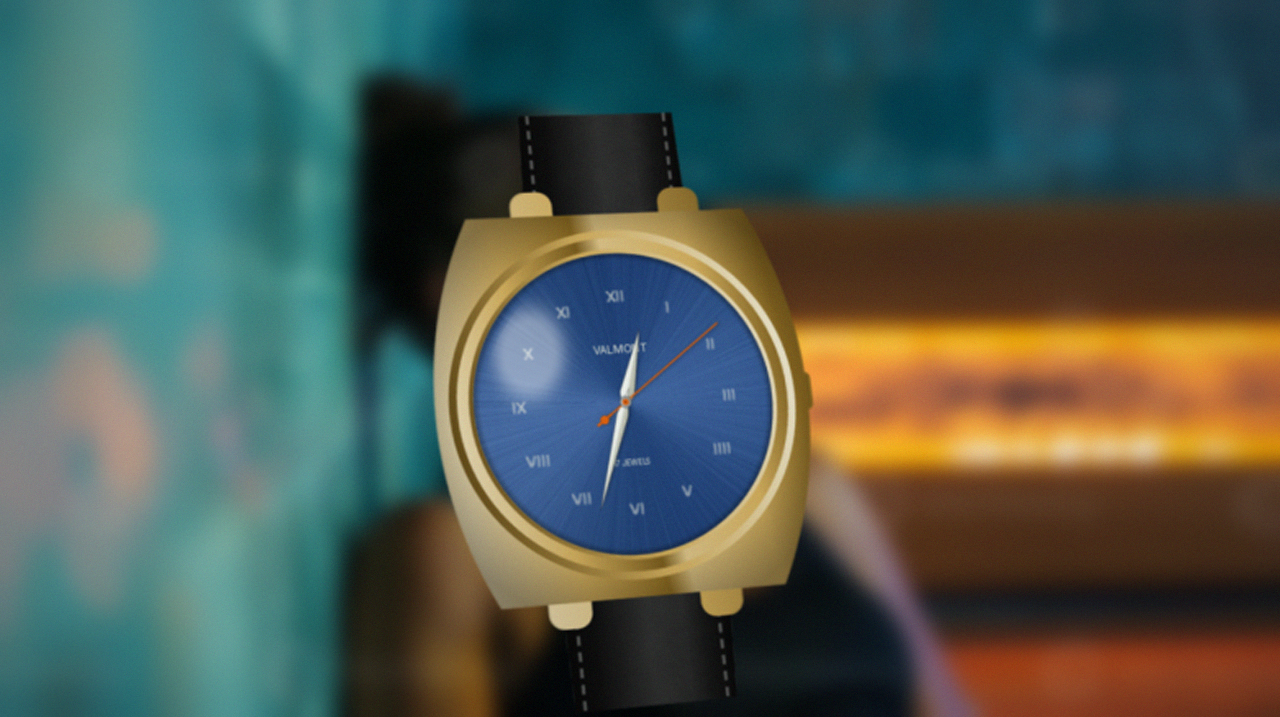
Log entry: **12:33:09**
